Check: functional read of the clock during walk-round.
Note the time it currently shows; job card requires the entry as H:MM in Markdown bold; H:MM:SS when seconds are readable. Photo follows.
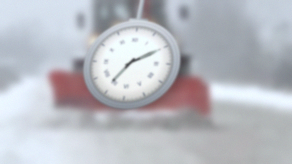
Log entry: **7:10**
